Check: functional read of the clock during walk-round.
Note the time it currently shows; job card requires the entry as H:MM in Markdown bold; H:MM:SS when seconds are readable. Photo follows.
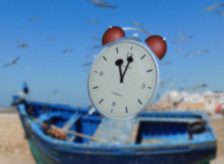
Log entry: **11:01**
